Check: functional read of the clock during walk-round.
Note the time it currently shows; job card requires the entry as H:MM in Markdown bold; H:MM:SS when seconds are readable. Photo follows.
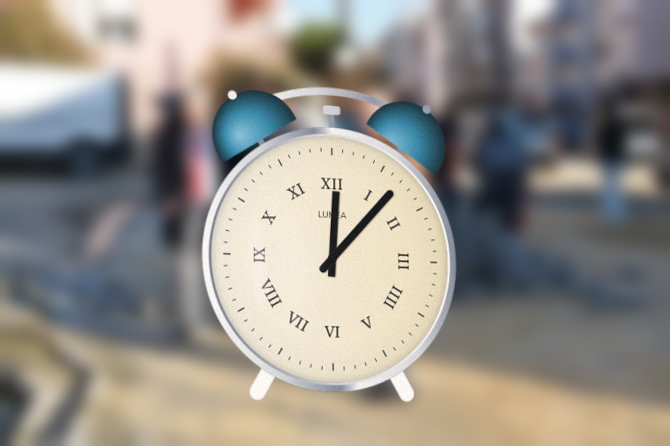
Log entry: **12:07**
